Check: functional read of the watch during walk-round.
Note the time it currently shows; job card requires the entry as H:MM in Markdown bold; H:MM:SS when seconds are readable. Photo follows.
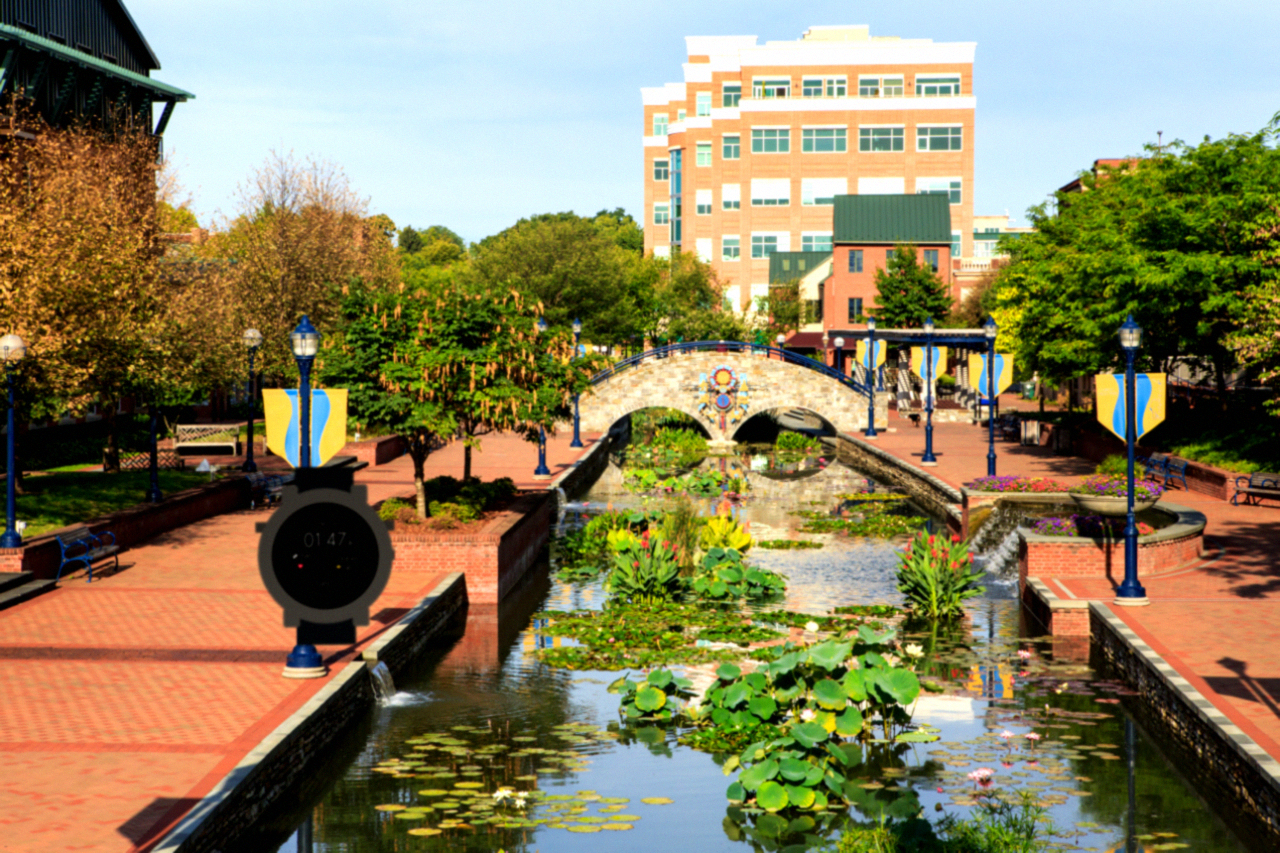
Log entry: **1:47**
